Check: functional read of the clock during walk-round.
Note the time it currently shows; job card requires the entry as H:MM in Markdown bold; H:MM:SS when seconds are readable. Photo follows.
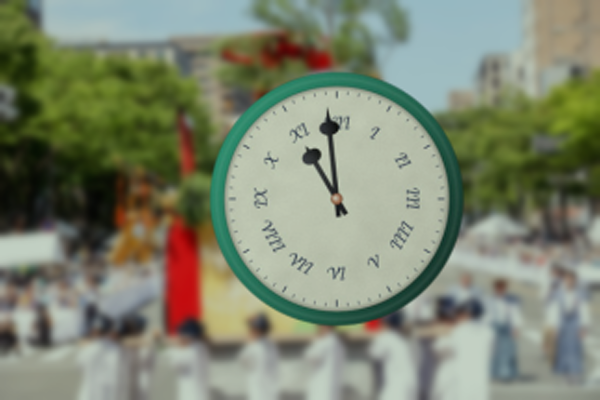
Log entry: **10:59**
